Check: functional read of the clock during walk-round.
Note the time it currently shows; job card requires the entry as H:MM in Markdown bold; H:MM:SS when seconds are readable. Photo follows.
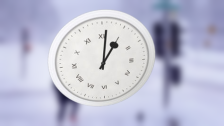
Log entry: **1:01**
